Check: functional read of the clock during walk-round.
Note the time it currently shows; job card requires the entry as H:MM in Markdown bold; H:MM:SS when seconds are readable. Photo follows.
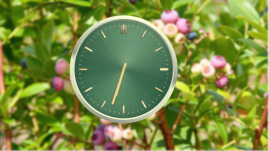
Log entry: **6:33**
